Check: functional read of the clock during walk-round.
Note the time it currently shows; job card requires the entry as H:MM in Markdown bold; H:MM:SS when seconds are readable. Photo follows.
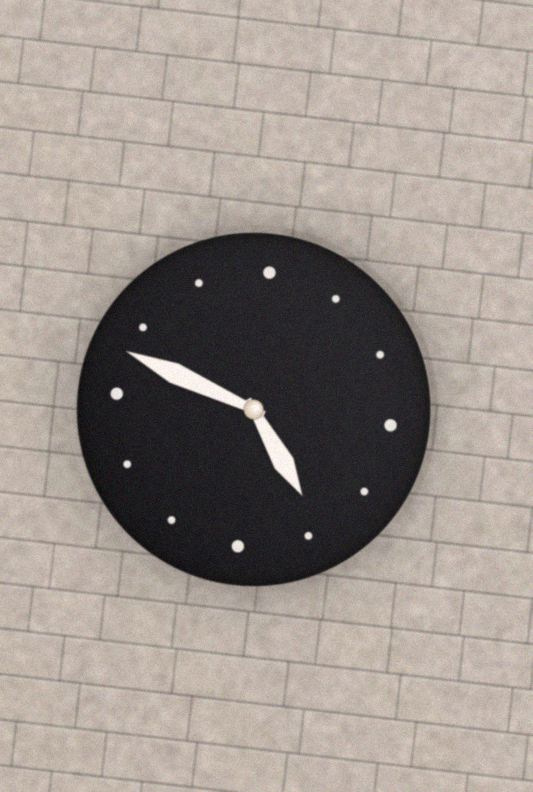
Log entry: **4:48**
